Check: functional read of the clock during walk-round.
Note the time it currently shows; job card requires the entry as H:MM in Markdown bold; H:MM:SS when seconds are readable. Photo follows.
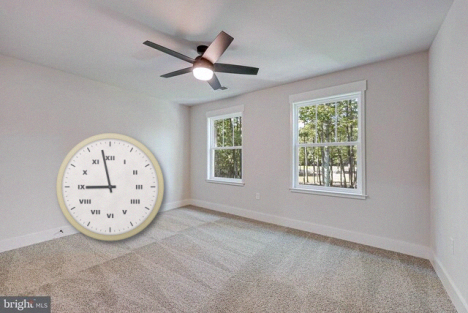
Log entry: **8:58**
